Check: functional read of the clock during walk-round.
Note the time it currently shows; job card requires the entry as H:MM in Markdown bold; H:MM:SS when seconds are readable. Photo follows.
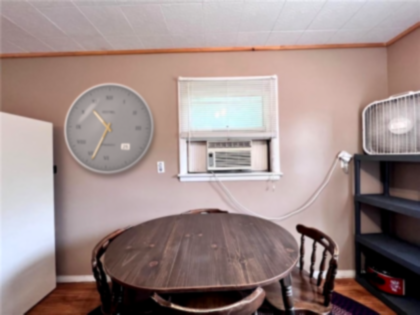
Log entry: **10:34**
